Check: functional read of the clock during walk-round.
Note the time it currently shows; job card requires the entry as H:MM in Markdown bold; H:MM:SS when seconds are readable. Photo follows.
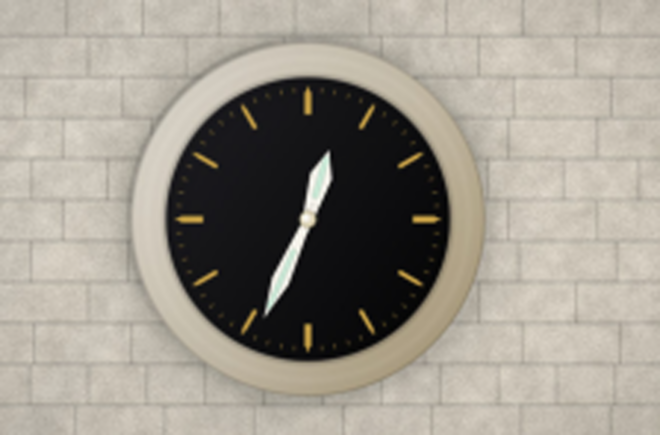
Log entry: **12:34**
